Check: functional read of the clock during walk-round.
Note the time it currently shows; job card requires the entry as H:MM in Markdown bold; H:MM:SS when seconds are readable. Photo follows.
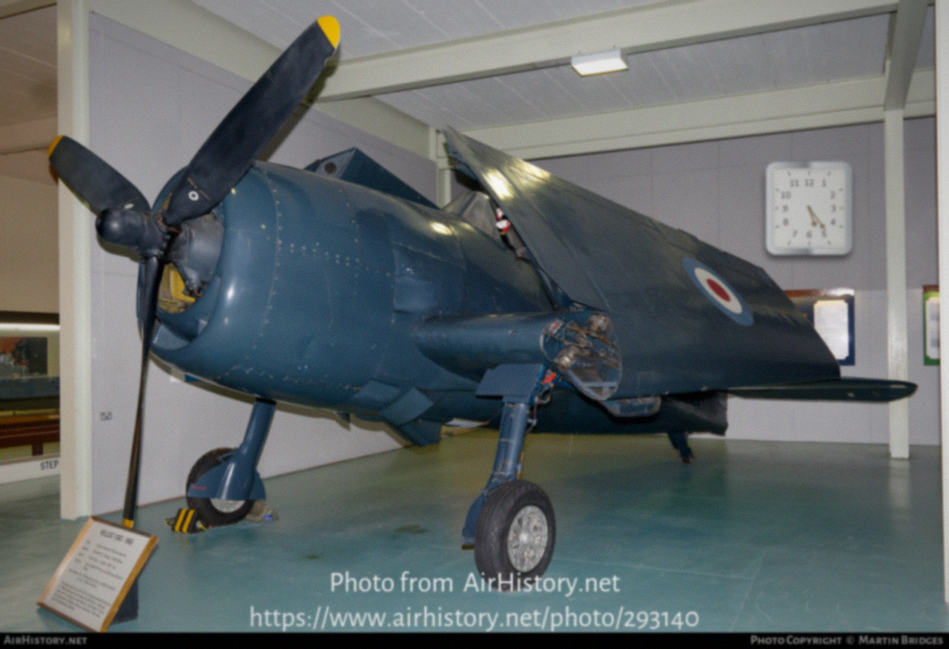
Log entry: **5:24**
